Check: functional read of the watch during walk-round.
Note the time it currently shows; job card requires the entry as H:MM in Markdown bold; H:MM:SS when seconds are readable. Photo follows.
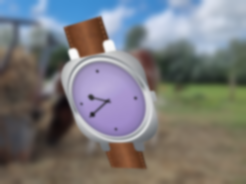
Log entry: **9:40**
